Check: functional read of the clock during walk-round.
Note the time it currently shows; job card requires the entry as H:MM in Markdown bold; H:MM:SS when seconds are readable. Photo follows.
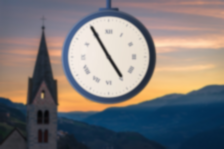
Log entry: **4:55**
